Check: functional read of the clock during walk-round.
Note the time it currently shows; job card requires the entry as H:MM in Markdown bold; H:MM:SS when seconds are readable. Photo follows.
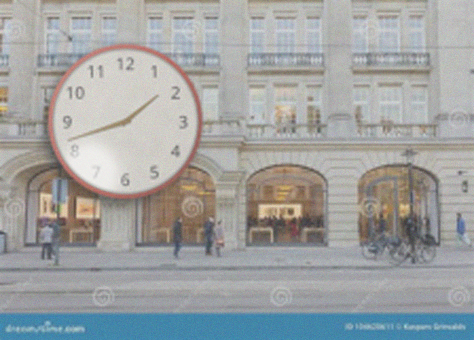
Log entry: **1:42**
